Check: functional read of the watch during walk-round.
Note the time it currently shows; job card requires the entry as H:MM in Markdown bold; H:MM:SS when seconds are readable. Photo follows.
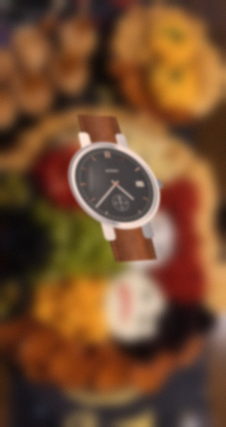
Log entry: **4:38**
